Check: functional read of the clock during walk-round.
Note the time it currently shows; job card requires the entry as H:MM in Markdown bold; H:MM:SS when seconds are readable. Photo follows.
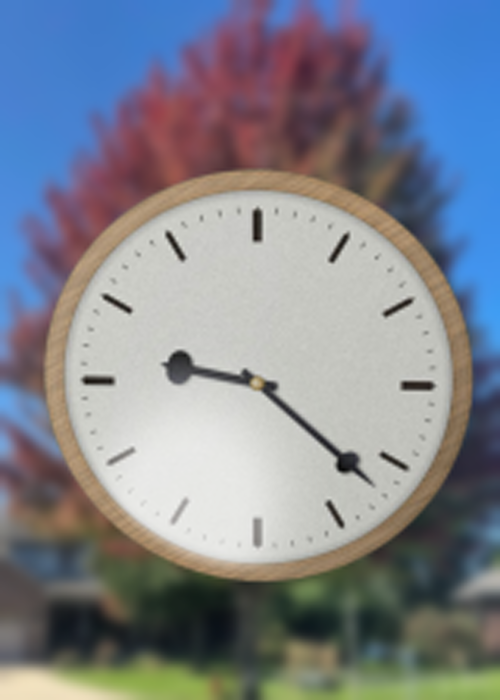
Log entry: **9:22**
